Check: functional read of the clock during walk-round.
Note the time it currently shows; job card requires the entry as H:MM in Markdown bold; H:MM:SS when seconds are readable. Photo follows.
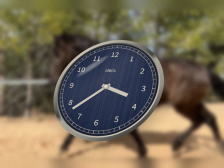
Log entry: **3:38**
